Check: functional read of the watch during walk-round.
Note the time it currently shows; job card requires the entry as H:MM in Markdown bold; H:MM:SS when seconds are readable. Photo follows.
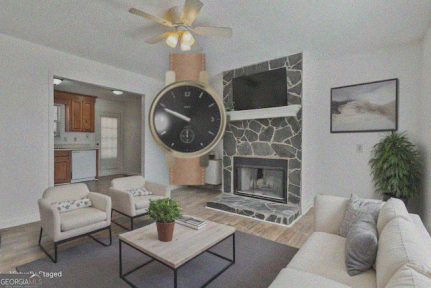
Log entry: **9:49**
